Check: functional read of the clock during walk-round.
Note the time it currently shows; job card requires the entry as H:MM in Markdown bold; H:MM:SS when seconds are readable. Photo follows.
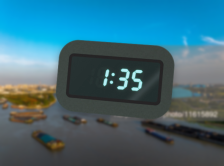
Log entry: **1:35**
